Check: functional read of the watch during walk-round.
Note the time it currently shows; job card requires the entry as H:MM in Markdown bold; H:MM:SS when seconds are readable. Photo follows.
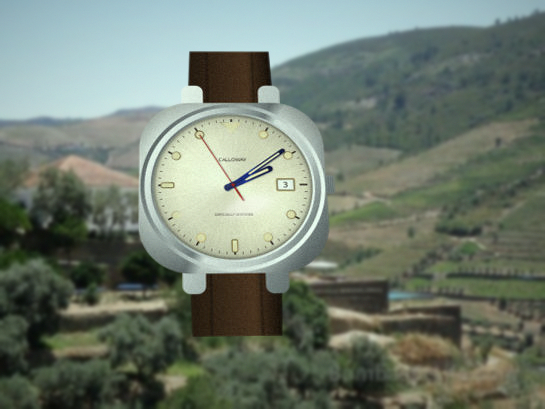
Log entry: **2:08:55**
